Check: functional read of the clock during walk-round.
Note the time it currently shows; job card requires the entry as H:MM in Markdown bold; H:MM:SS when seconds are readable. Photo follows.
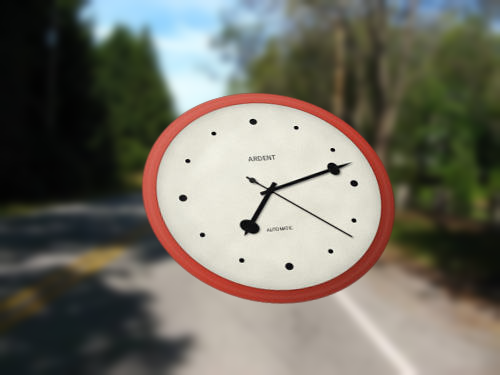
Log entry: **7:12:22**
